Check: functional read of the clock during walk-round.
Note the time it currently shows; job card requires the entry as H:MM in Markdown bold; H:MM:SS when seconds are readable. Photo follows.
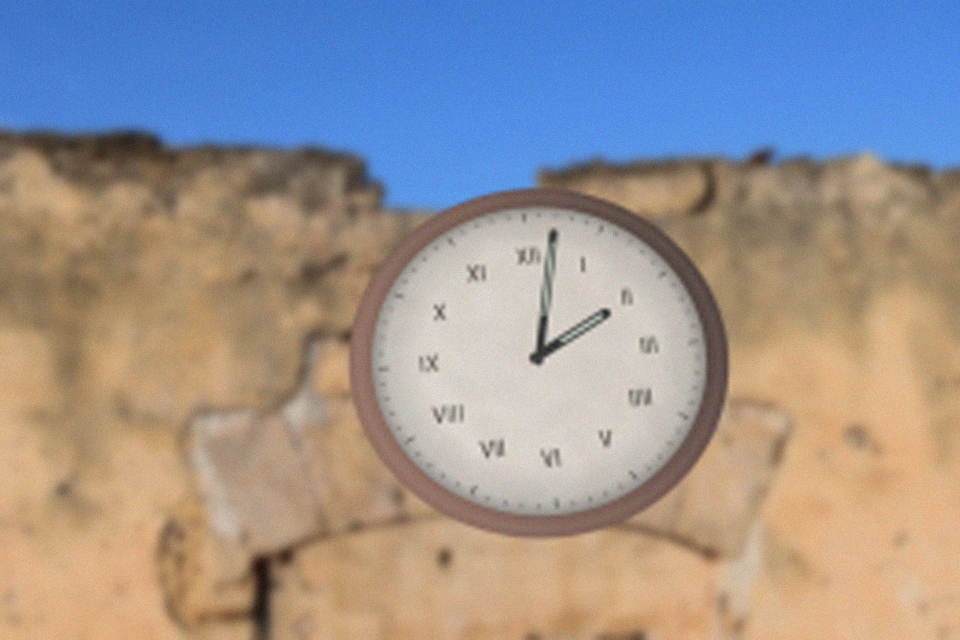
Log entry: **2:02**
